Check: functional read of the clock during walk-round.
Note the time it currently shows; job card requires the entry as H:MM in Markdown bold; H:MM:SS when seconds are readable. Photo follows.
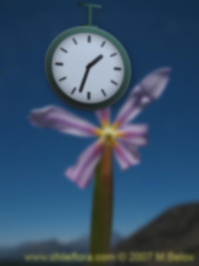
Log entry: **1:33**
